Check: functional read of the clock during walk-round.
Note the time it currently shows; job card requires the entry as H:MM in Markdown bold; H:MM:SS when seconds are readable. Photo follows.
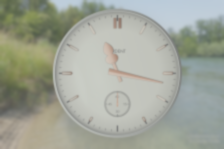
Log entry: **11:17**
